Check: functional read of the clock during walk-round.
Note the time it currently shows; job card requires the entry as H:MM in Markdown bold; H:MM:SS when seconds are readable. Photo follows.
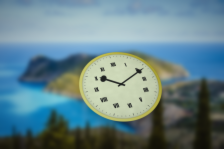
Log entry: **10:11**
